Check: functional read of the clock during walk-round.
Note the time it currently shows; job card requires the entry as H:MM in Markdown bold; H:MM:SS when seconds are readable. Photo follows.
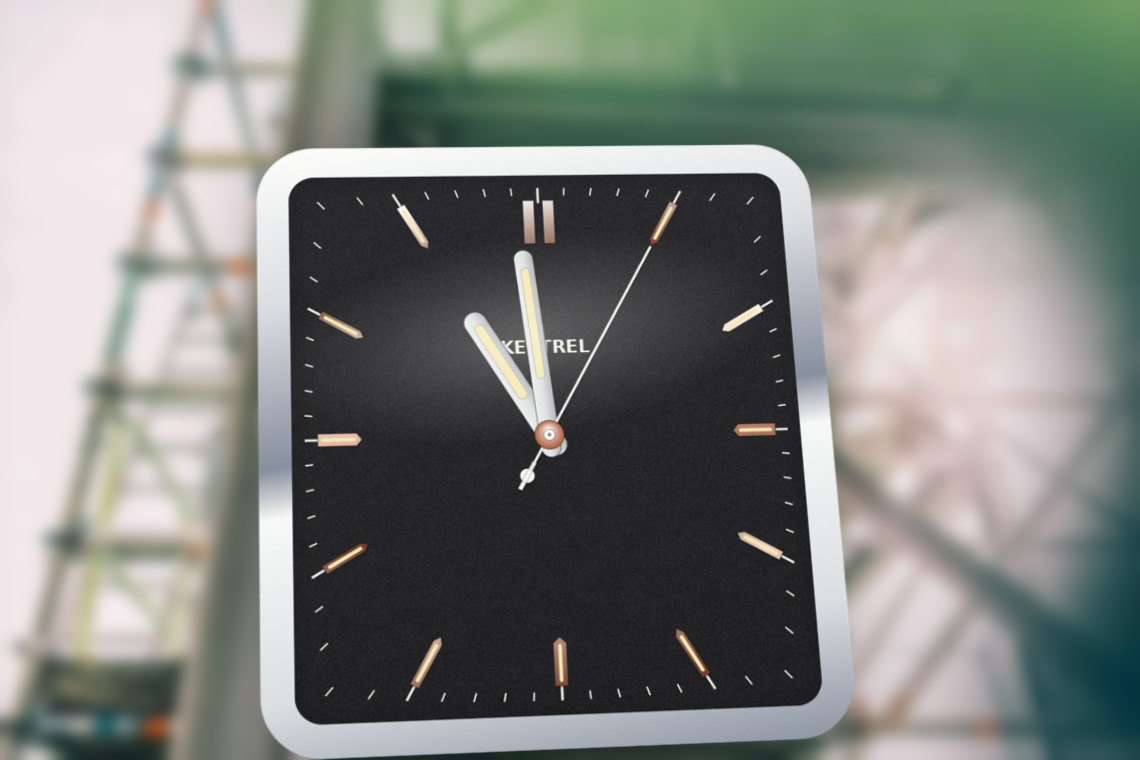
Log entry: **10:59:05**
